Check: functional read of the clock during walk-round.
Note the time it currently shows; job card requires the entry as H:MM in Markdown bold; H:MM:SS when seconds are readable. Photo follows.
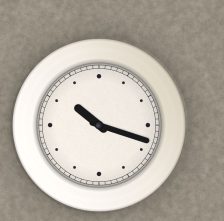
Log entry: **10:18**
